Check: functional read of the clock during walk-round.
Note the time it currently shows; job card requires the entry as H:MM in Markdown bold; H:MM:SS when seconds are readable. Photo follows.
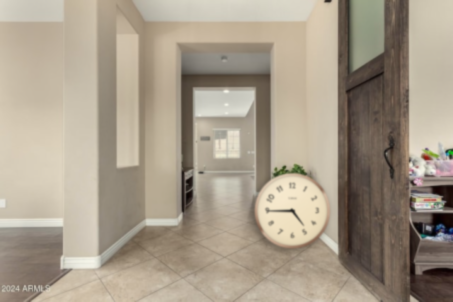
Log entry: **4:45**
